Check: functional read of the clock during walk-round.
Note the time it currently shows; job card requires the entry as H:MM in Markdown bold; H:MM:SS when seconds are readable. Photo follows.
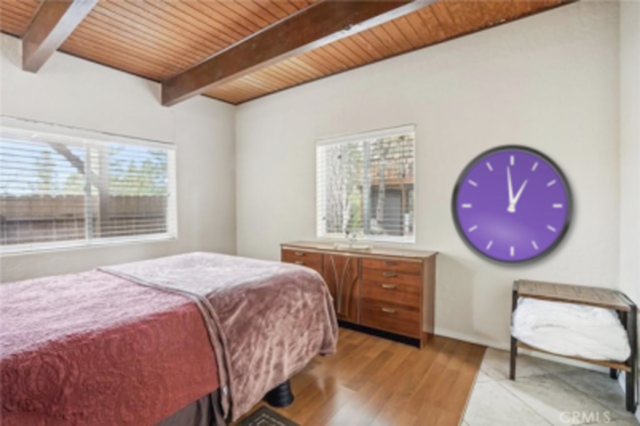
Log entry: **12:59**
